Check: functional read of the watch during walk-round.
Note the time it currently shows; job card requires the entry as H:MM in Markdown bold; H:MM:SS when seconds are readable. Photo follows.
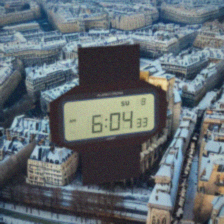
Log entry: **6:04**
